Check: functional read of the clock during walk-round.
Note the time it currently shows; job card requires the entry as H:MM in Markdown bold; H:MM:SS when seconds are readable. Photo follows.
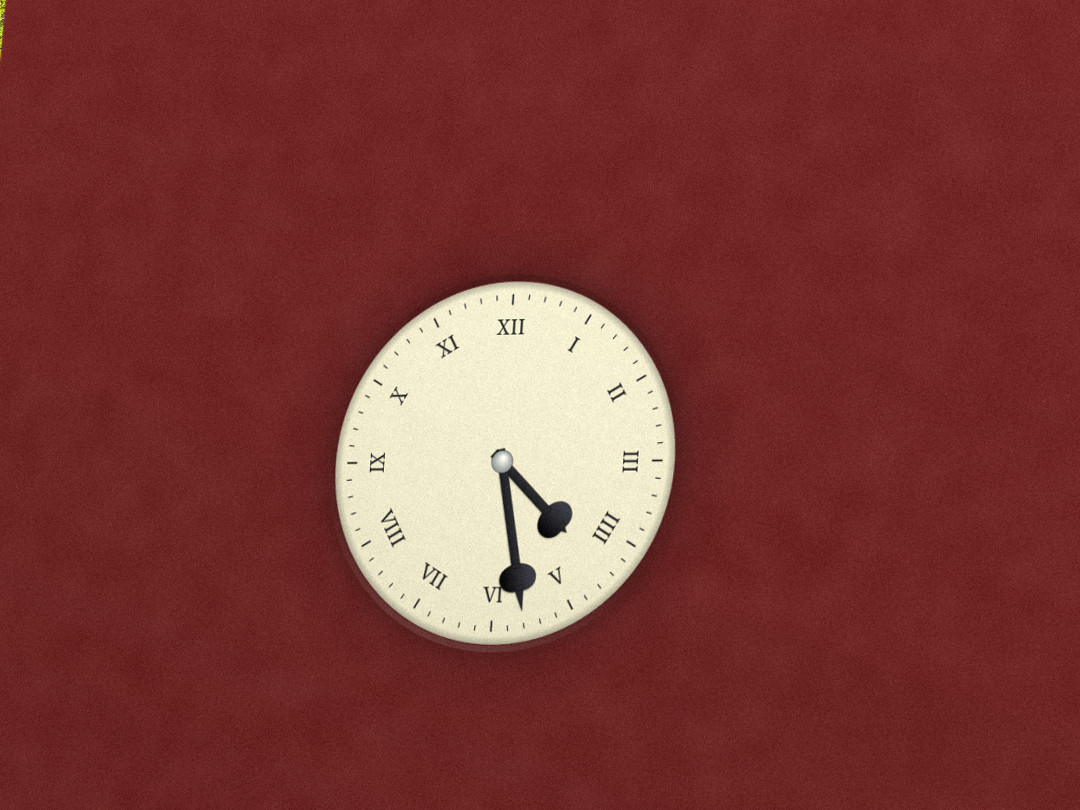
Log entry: **4:28**
